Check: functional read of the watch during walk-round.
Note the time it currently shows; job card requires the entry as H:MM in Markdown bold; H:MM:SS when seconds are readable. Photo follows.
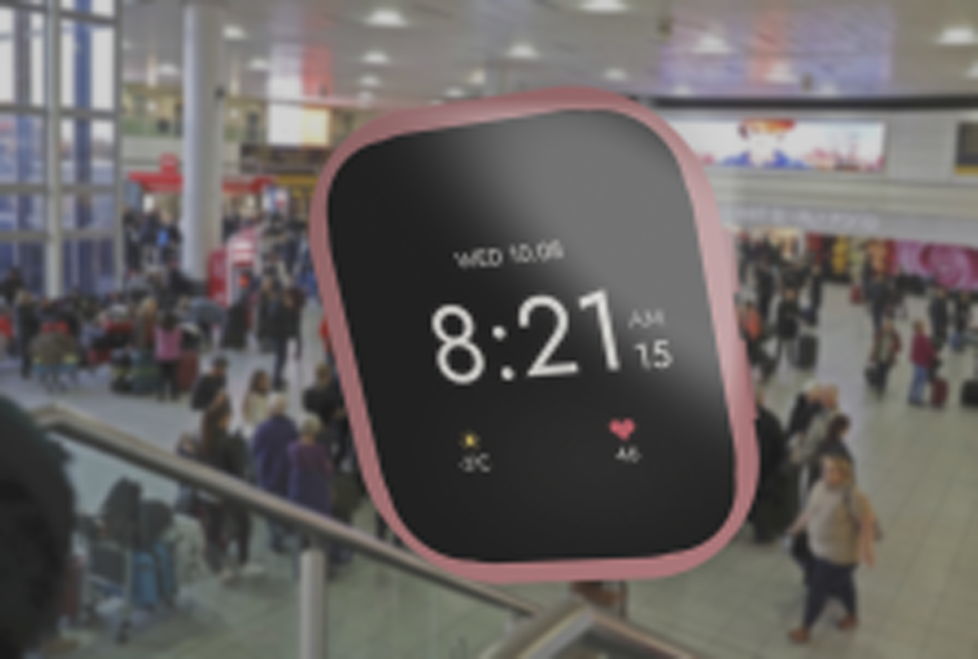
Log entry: **8:21:15**
